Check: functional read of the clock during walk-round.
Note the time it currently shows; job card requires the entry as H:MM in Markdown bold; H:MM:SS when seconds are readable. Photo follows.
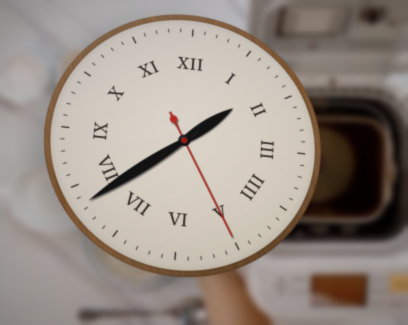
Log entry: **1:38:25**
